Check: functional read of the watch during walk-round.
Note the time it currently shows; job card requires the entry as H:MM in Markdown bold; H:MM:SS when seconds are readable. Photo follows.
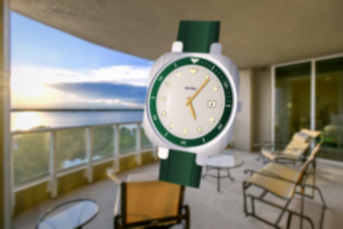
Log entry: **5:06**
